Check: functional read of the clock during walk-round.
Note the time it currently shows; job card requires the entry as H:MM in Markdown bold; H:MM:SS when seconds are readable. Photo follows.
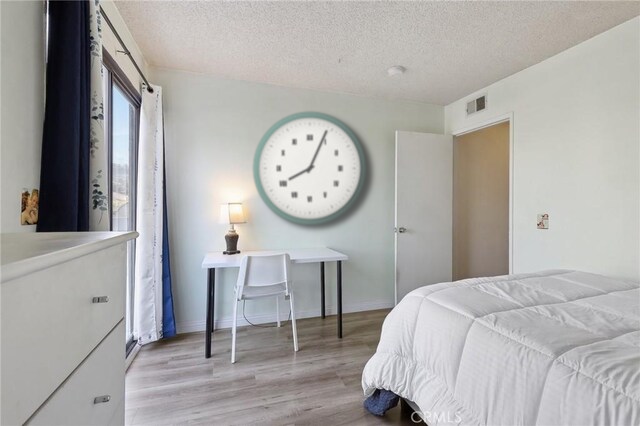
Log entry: **8:04**
